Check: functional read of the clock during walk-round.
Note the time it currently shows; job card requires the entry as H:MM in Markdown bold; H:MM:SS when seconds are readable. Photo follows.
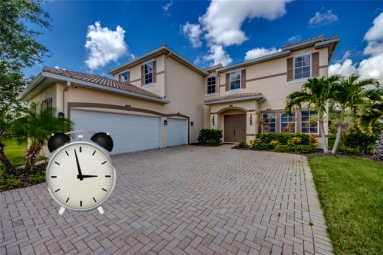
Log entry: **2:58**
